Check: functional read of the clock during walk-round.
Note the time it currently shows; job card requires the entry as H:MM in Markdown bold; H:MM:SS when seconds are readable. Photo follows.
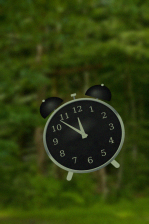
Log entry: **11:53**
